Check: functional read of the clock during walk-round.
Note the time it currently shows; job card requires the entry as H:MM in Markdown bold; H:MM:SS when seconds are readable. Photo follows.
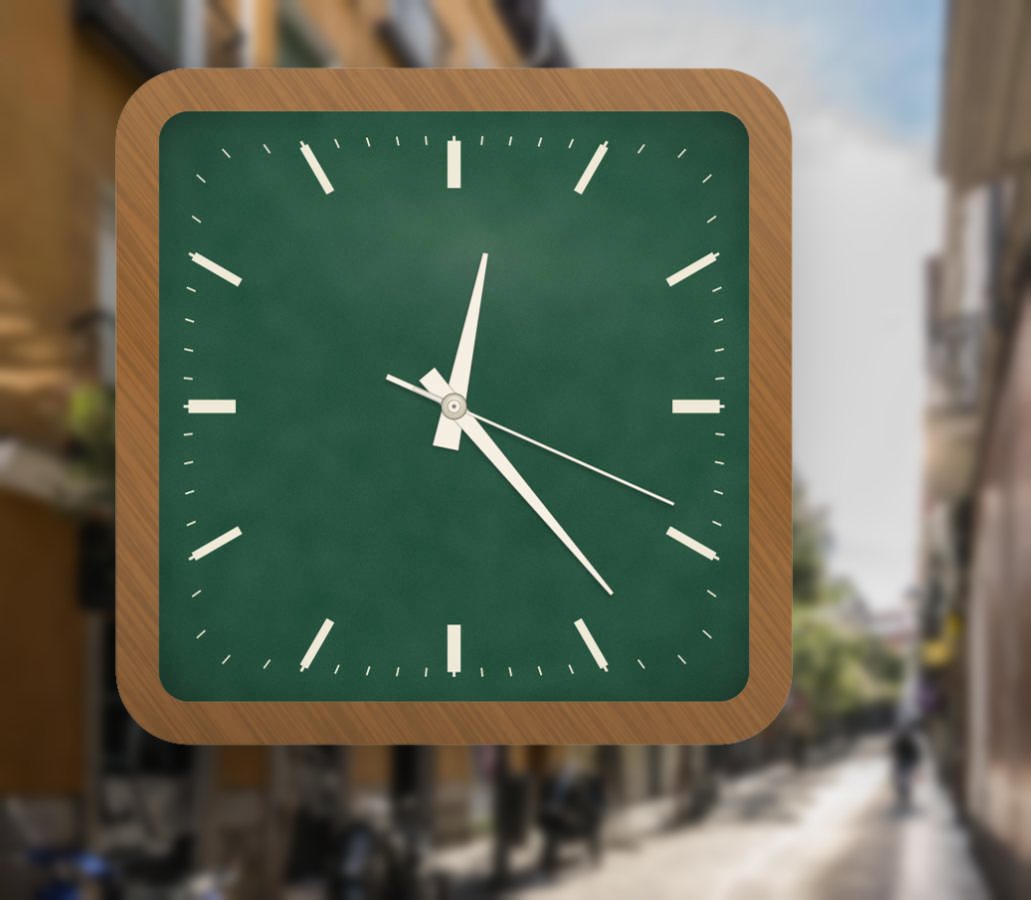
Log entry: **12:23:19**
